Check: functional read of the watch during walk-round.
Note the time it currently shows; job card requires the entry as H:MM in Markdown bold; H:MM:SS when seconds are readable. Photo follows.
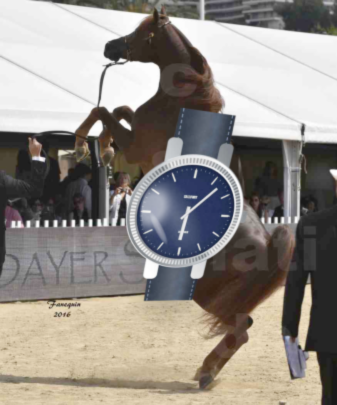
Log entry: **6:07**
